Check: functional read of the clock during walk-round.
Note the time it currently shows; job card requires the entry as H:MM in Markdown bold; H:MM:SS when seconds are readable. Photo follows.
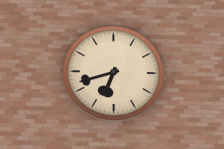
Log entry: **6:42**
